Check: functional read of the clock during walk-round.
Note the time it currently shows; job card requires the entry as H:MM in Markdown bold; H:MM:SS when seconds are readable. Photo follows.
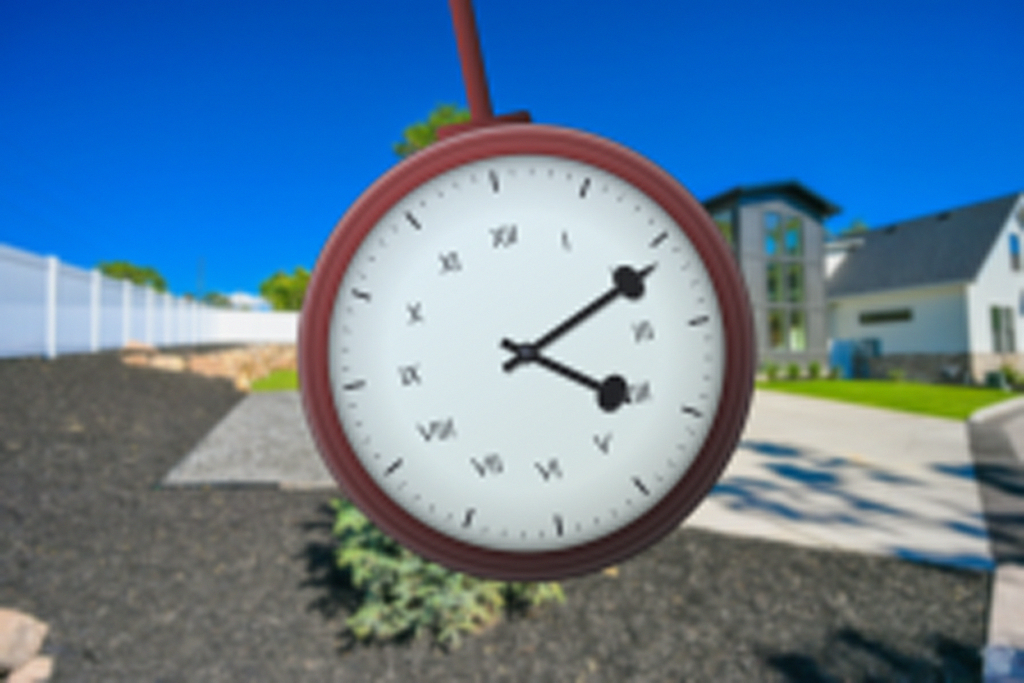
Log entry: **4:11**
